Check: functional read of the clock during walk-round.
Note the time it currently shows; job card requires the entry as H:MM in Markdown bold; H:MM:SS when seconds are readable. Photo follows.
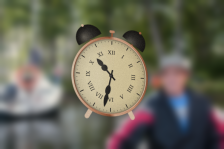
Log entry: **10:32**
